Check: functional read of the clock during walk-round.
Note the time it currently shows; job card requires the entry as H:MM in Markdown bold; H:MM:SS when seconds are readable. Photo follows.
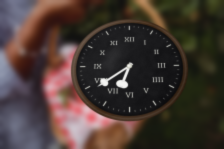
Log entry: **6:39**
